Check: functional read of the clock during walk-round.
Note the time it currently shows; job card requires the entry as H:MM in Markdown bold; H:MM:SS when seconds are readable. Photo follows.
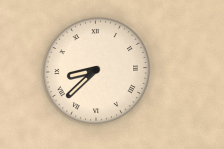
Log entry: **8:38**
